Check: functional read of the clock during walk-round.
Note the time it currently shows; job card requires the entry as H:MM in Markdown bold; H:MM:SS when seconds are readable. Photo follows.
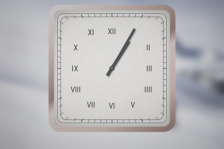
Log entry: **1:05**
